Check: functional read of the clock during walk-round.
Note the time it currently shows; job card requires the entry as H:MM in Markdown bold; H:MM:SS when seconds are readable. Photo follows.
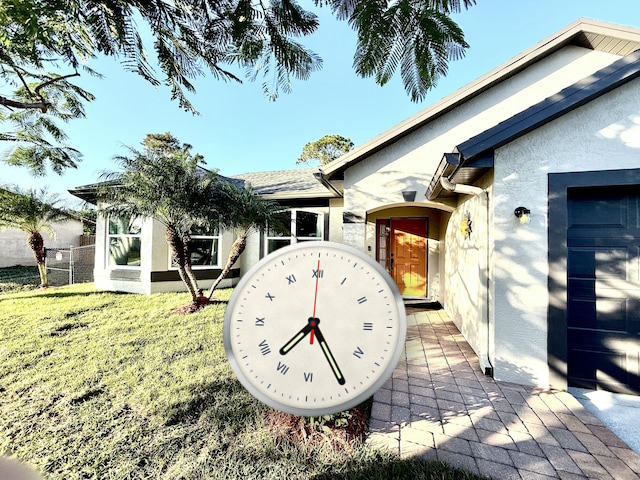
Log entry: **7:25:00**
